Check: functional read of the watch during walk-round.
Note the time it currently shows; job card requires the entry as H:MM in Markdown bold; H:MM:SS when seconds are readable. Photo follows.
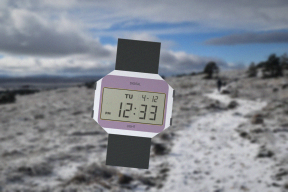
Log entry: **12:33**
